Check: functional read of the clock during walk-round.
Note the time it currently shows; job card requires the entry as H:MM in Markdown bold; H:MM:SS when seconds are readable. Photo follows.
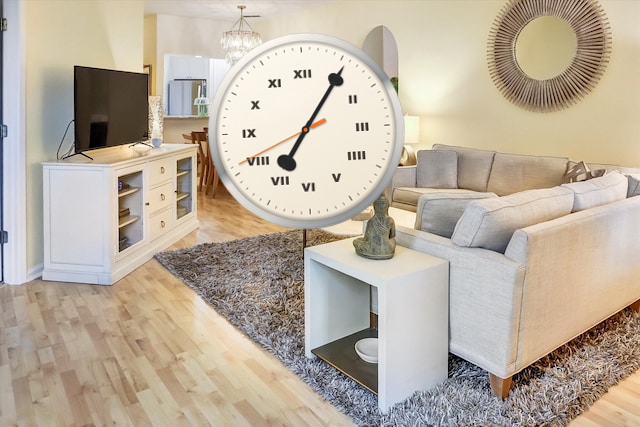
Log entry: **7:05:41**
